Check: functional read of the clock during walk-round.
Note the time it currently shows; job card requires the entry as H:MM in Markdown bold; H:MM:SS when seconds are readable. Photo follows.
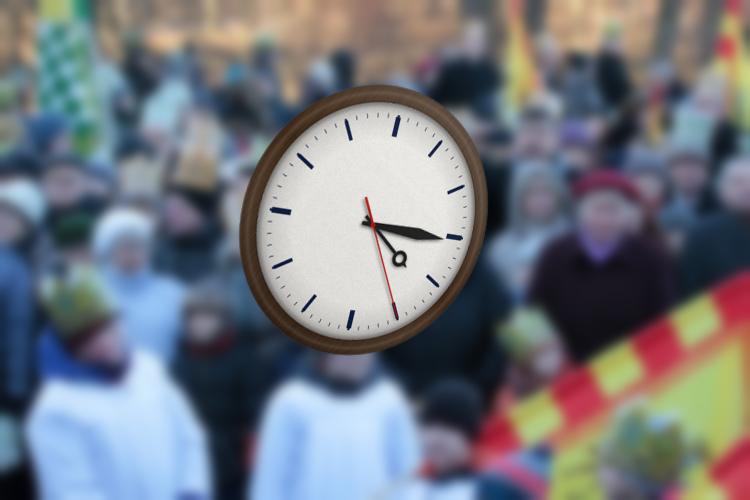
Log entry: **4:15:25**
